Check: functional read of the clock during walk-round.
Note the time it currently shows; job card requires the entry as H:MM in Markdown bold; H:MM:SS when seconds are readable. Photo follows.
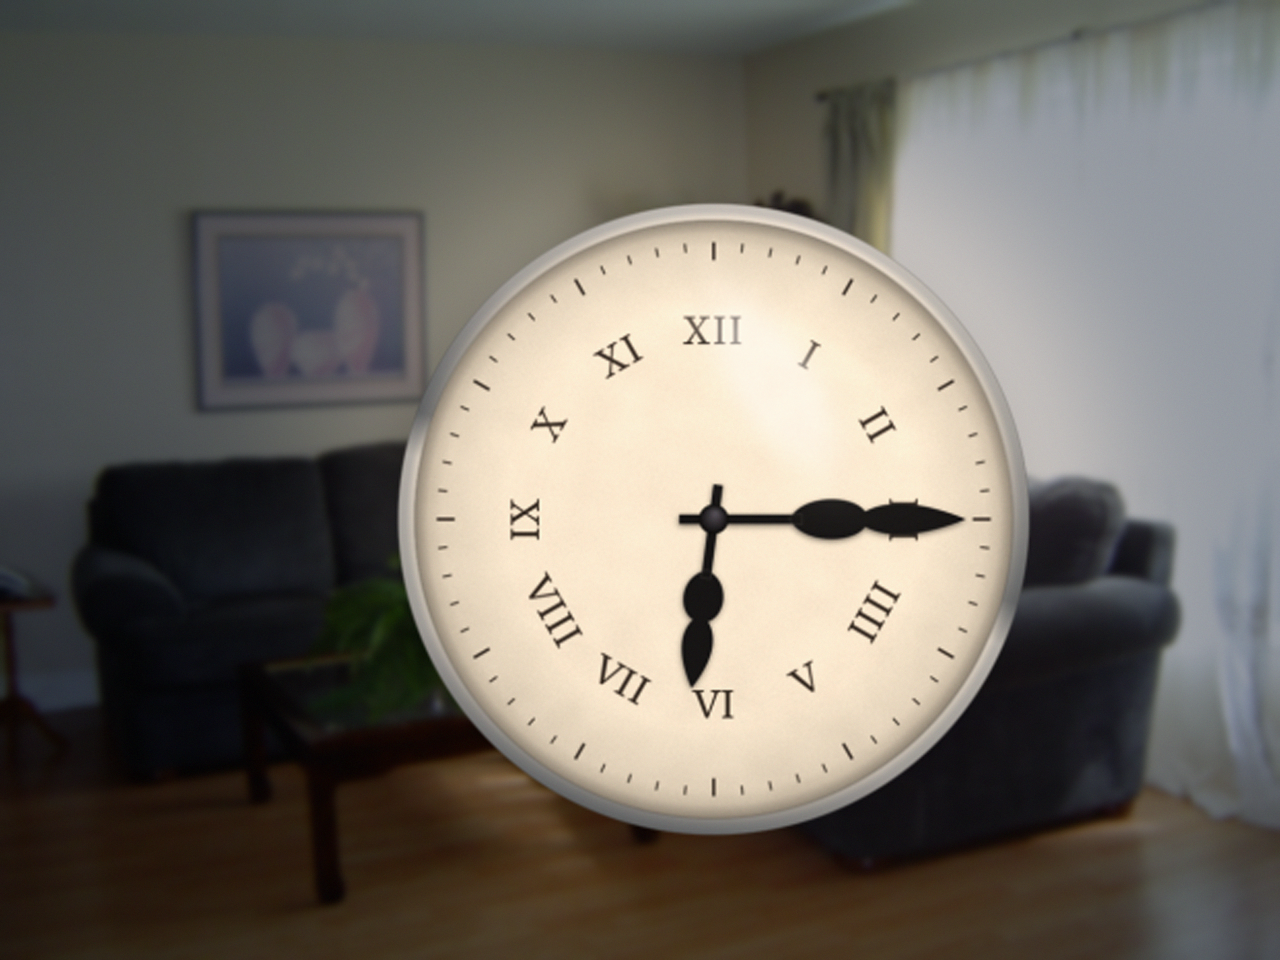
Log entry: **6:15**
